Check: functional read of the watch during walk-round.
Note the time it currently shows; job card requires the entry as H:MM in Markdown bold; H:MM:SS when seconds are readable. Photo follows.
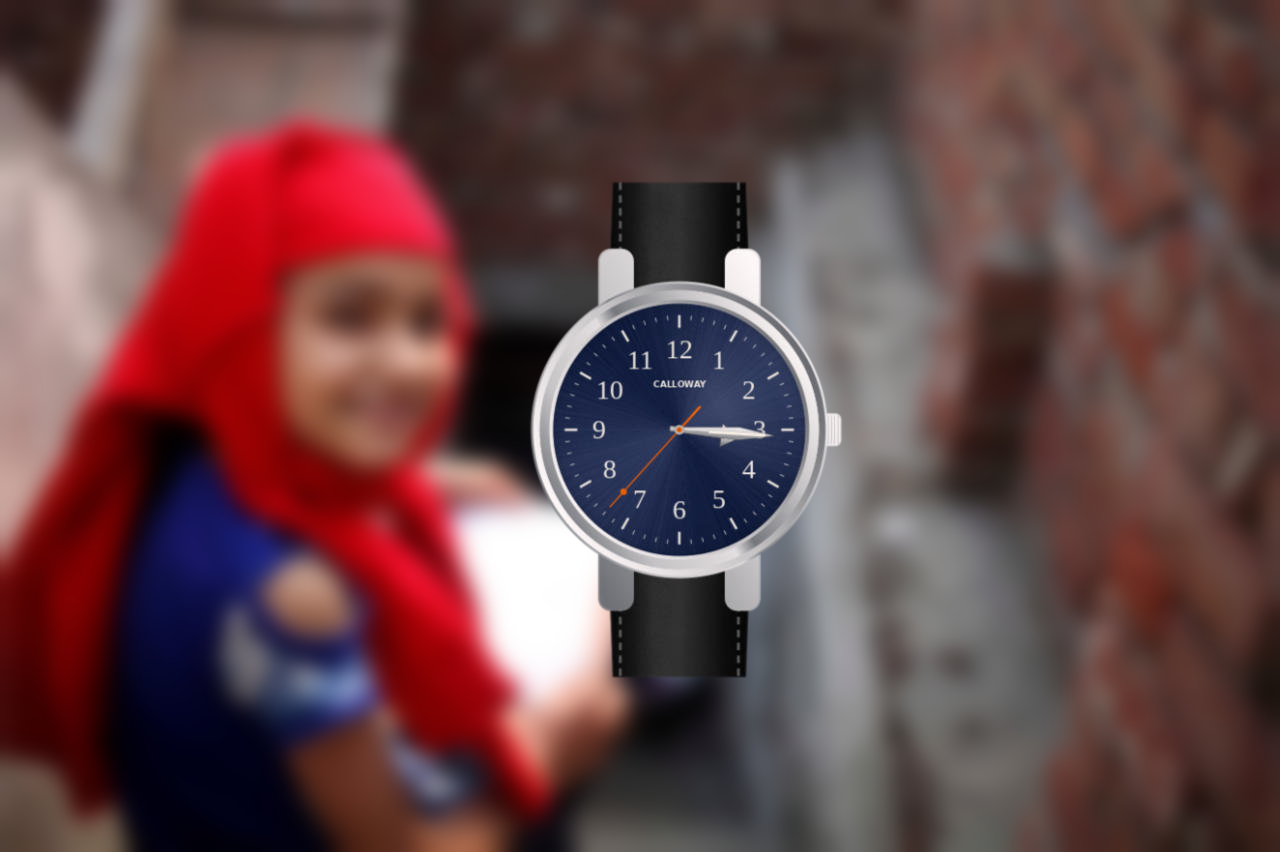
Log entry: **3:15:37**
